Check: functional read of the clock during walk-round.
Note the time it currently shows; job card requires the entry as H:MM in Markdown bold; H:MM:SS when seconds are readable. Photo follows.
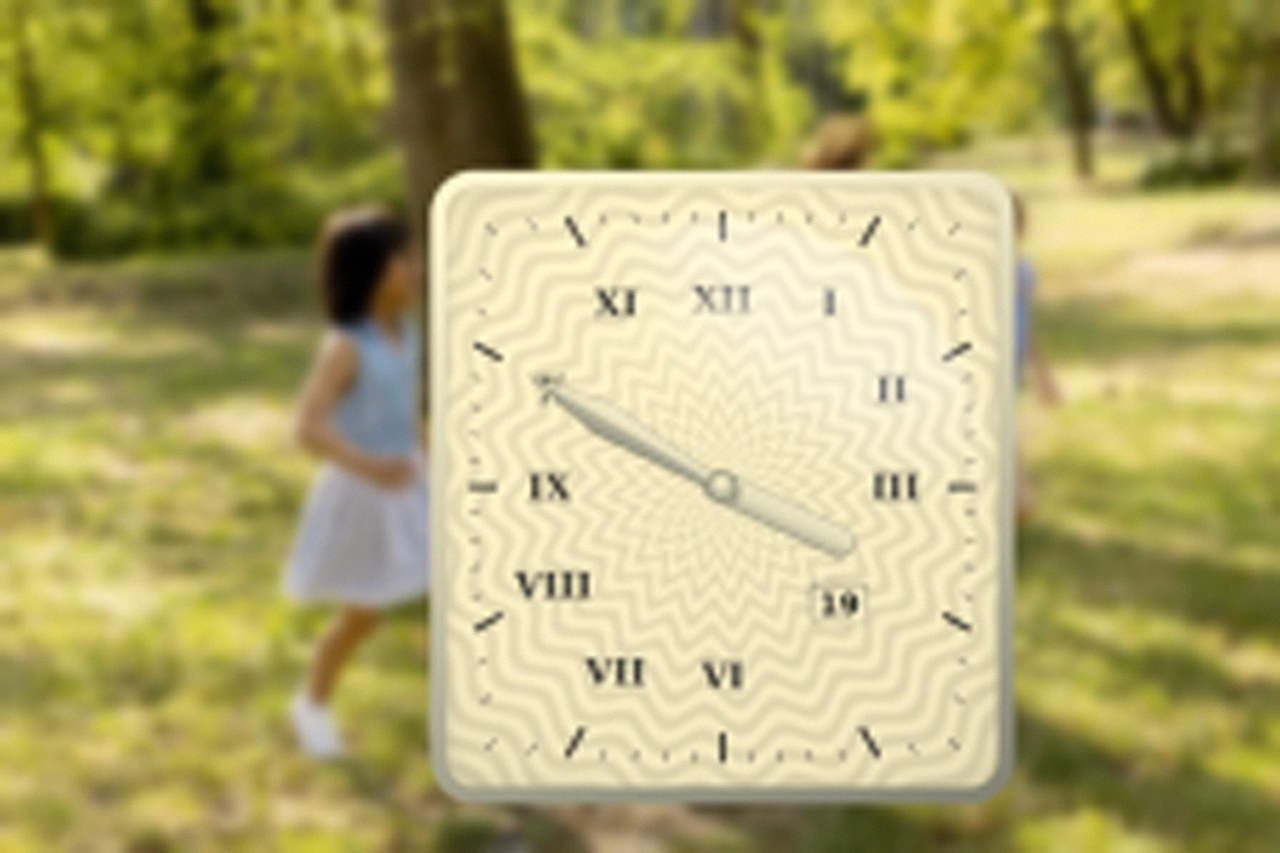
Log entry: **3:50**
